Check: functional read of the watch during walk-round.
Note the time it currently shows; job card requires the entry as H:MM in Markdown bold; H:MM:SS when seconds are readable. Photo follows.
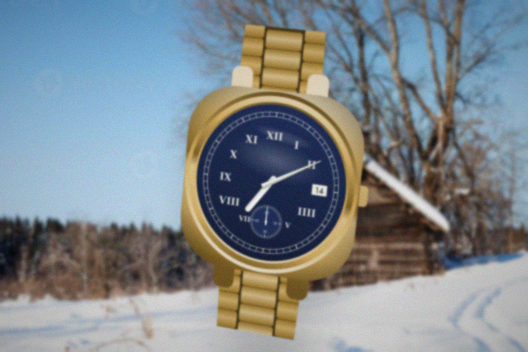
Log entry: **7:10**
